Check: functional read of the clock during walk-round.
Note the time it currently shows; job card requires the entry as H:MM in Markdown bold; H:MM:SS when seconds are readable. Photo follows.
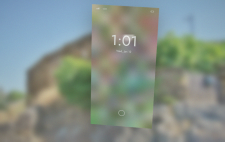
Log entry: **1:01**
